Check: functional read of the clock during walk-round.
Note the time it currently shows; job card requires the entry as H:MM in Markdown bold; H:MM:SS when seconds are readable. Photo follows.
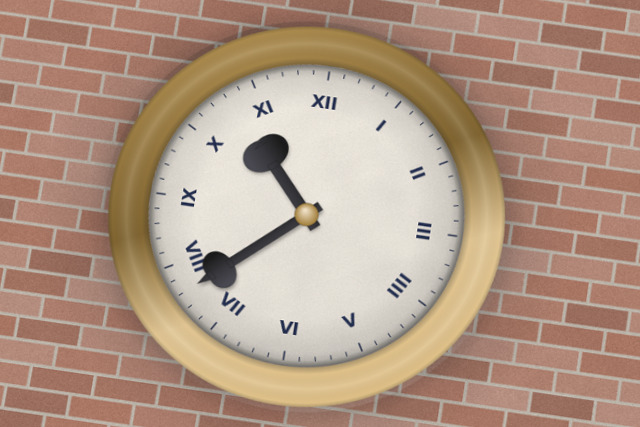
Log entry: **10:38**
